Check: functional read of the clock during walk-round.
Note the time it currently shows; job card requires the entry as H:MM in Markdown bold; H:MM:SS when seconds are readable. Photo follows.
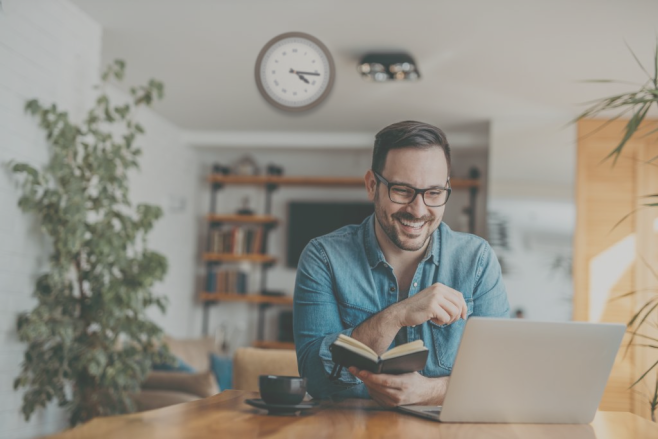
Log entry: **4:16**
